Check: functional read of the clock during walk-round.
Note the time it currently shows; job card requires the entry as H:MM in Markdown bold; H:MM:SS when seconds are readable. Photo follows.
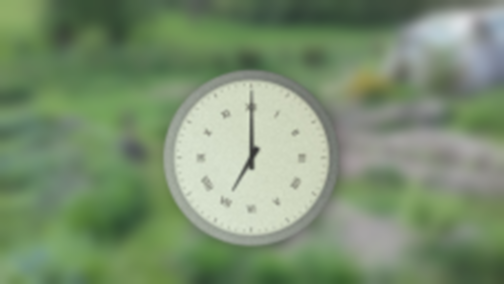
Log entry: **7:00**
